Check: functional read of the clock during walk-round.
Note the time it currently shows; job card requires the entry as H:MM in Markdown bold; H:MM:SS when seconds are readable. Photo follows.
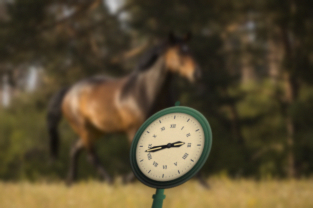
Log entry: **2:43**
